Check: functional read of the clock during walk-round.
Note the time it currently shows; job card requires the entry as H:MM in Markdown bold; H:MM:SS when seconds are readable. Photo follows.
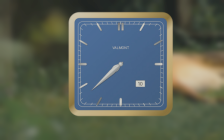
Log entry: **7:38**
